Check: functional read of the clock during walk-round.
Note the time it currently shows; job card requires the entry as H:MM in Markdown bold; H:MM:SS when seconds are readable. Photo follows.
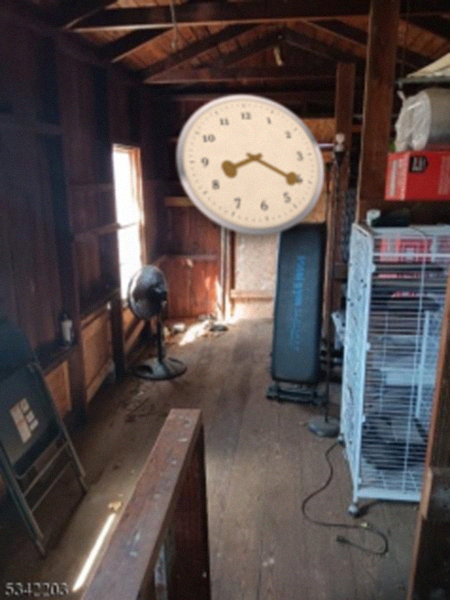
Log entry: **8:21**
